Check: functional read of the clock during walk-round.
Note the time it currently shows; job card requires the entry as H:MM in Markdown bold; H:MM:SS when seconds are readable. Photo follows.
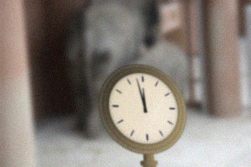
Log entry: **11:58**
